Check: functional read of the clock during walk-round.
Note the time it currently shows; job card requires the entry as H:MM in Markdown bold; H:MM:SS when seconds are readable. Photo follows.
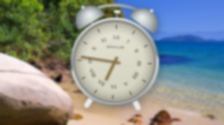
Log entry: **6:46**
